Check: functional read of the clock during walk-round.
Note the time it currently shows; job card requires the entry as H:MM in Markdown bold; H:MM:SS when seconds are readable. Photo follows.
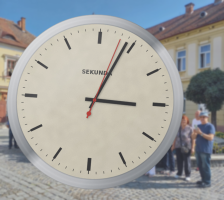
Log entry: **3:04:03**
